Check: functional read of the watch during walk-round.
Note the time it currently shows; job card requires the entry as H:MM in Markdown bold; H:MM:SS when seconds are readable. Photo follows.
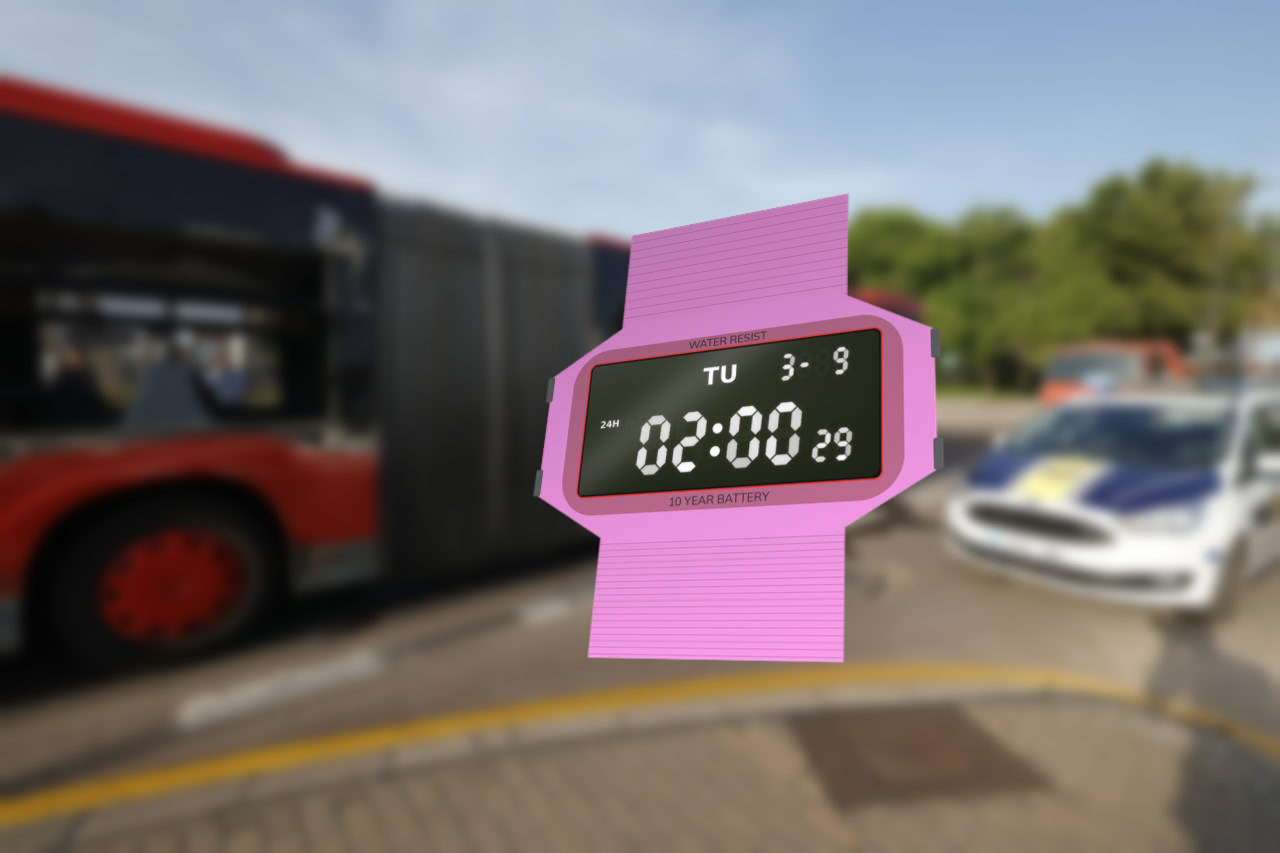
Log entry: **2:00:29**
